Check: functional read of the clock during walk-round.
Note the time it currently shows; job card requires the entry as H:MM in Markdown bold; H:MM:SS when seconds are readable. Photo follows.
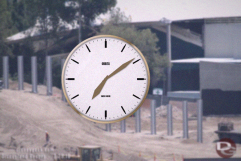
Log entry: **7:09**
